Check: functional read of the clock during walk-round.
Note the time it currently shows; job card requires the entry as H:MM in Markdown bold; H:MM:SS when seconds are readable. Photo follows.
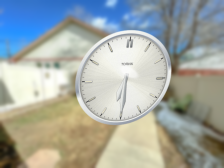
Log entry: **6:30**
